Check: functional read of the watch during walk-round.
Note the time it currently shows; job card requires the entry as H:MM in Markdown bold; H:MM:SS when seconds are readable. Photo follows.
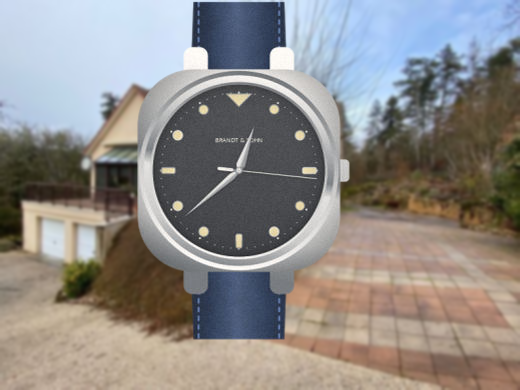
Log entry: **12:38:16**
